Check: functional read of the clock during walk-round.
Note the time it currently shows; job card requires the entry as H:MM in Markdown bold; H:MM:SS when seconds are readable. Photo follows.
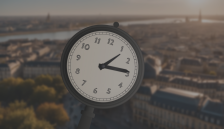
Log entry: **1:14**
